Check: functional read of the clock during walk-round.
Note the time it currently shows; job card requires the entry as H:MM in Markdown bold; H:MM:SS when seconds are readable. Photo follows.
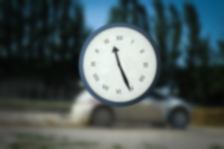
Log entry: **11:26**
